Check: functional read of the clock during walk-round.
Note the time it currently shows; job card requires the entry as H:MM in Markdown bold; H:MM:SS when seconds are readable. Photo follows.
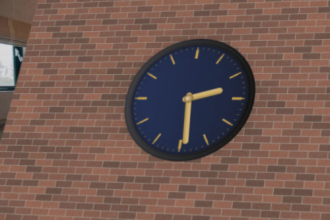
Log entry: **2:29**
